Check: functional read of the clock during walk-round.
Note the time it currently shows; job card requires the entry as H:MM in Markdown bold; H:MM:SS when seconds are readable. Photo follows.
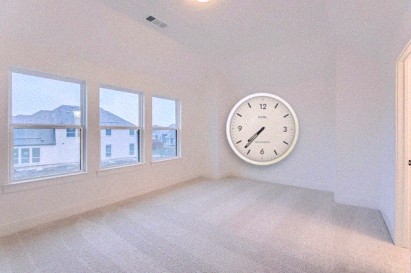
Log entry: **7:37**
